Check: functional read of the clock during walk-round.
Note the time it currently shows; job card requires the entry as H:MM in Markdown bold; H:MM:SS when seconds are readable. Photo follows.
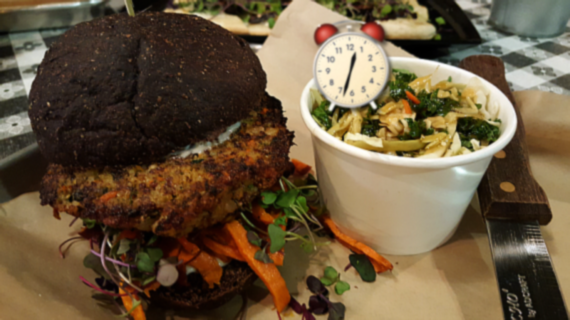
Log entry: **12:33**
